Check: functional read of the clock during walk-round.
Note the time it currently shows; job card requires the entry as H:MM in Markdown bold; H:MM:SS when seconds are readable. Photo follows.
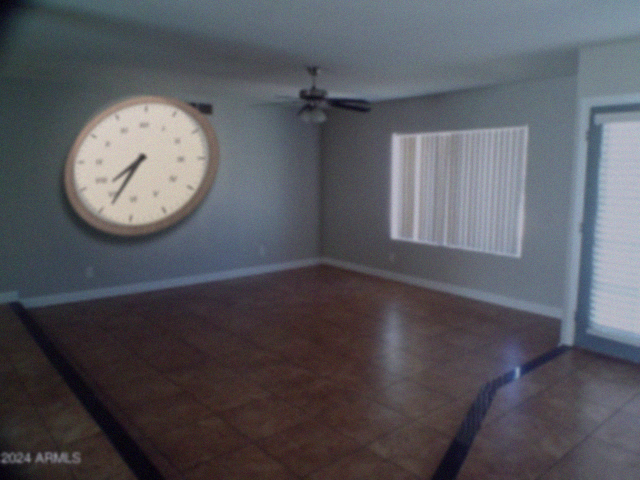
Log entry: **7:34**
